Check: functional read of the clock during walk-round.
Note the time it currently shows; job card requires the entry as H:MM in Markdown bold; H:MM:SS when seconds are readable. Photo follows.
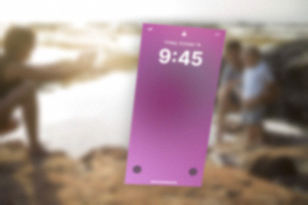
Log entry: **9:45**
